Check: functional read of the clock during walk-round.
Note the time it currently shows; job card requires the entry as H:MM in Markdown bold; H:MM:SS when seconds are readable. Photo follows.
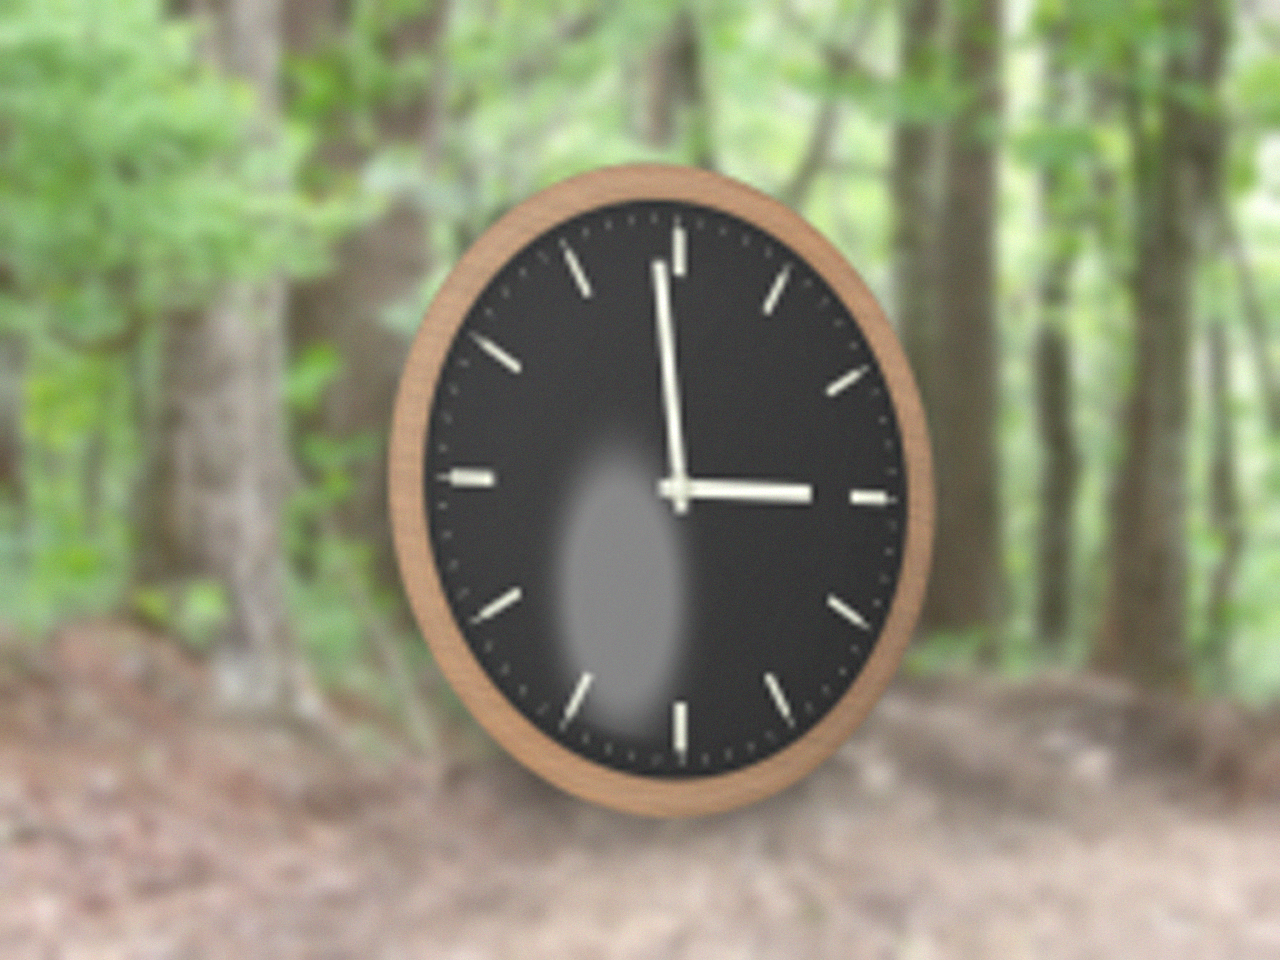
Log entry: **2:59**
